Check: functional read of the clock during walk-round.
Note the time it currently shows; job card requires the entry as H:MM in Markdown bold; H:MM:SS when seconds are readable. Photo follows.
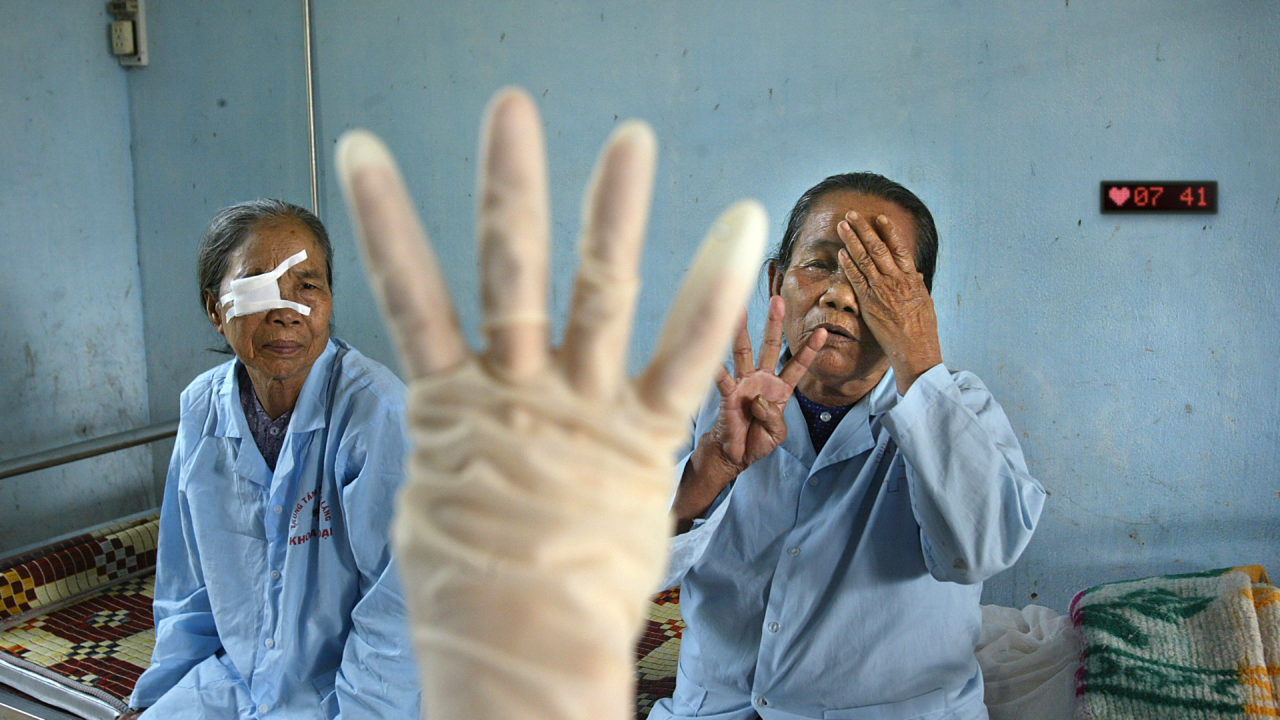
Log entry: **7:41**
